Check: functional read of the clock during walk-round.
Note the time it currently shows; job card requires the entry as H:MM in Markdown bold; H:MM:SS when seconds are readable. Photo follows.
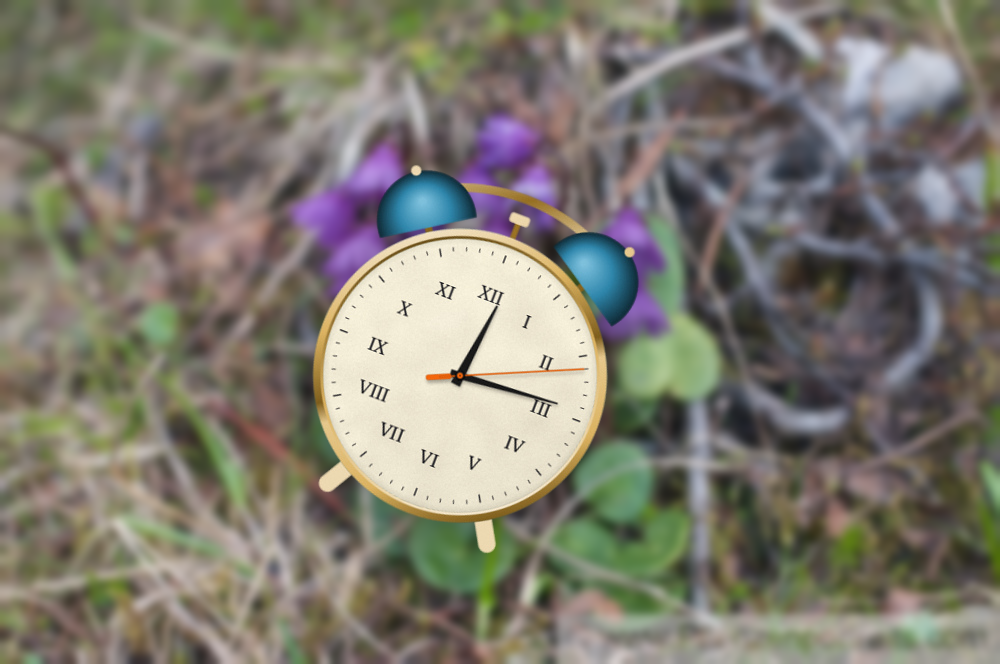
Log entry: **12:14:11**
